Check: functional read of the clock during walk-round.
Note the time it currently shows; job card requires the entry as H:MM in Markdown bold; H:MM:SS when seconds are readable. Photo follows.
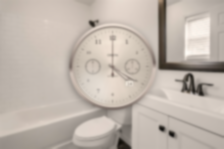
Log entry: **4:20**
